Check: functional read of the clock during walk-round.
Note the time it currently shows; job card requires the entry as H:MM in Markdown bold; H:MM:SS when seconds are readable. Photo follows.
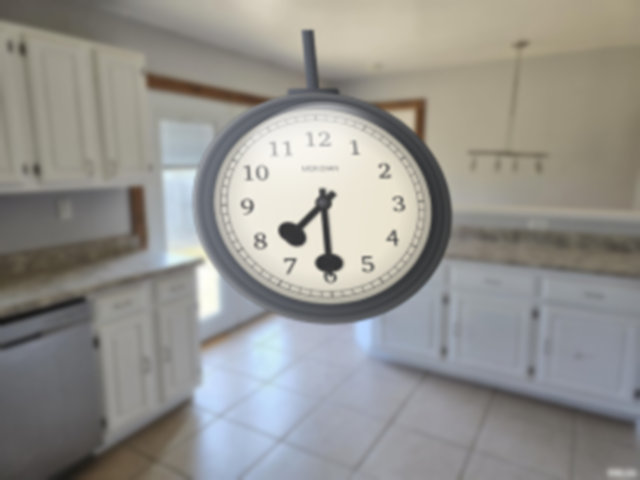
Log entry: **7:30**
